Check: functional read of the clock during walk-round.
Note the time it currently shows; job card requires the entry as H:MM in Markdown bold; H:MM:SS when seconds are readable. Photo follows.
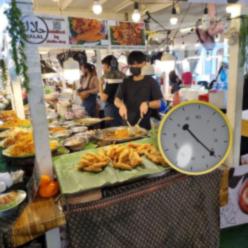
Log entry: **10:21**
